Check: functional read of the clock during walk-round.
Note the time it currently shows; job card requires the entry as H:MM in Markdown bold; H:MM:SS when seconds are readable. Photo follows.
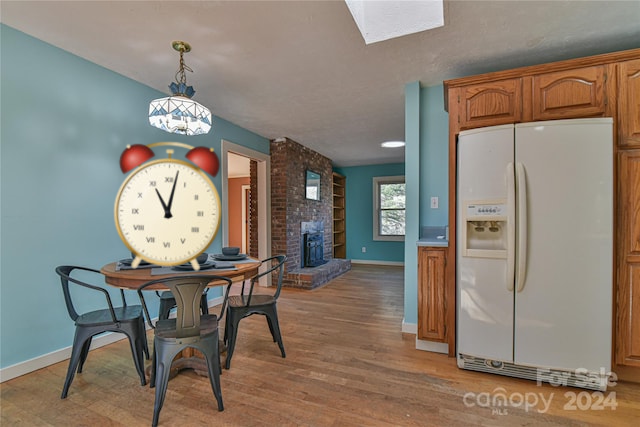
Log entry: **11:02**
